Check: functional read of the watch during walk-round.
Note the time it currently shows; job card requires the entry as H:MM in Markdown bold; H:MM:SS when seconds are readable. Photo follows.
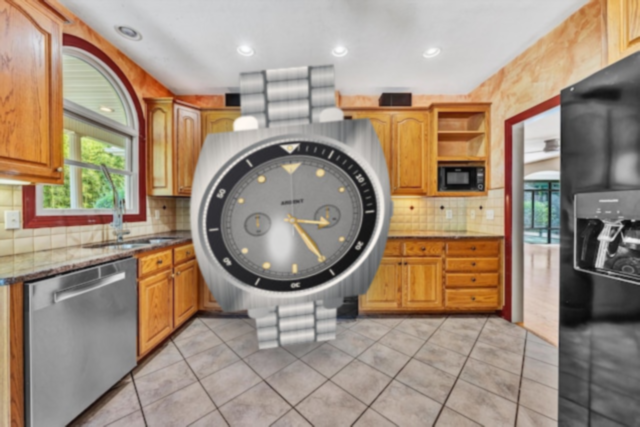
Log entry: **3:25**
